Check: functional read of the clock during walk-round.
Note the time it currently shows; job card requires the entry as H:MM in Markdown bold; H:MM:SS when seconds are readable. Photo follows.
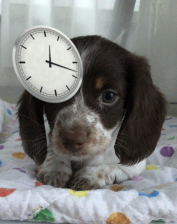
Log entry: **12:18**
